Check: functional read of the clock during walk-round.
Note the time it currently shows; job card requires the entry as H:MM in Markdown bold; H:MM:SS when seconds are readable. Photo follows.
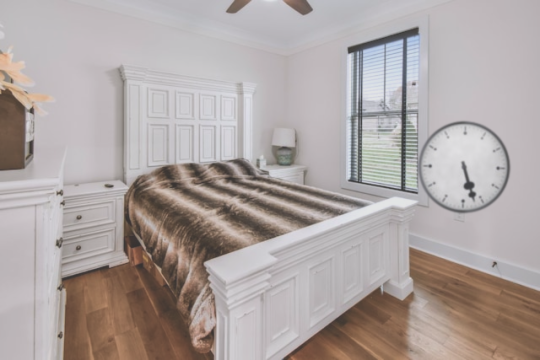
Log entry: **5:27**
